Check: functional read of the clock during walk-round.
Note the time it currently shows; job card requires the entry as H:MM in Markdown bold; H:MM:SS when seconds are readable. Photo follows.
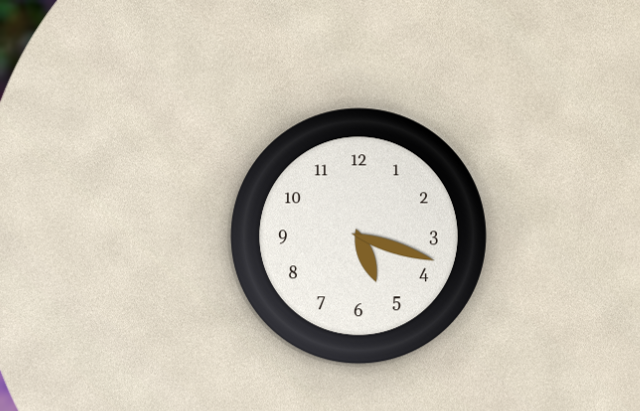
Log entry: **5:18**
